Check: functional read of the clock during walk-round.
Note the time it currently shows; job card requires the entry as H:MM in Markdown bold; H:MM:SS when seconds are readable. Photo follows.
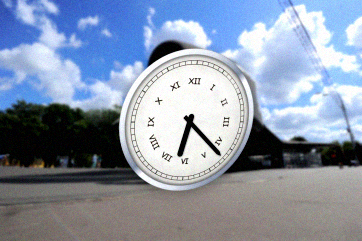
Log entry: **6:22**
